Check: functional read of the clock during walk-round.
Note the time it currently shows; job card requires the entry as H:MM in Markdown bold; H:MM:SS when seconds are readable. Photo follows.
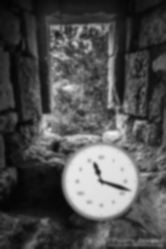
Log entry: **11:18**
